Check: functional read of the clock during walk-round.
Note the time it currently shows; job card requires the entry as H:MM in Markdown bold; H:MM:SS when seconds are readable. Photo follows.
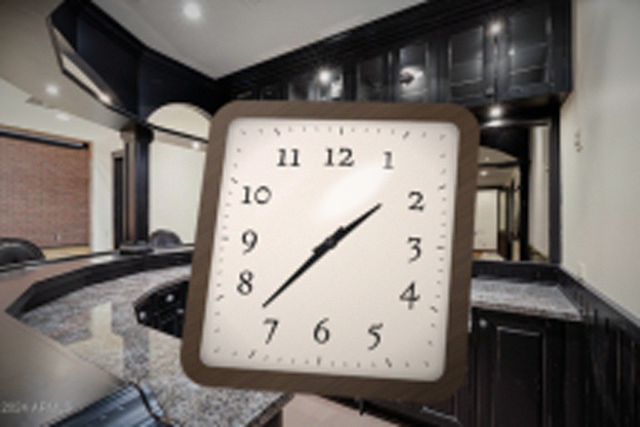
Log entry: **1:37**
